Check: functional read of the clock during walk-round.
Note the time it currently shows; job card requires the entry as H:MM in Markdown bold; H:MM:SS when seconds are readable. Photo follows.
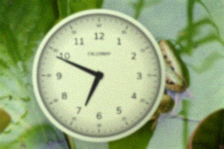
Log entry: **6:49**
